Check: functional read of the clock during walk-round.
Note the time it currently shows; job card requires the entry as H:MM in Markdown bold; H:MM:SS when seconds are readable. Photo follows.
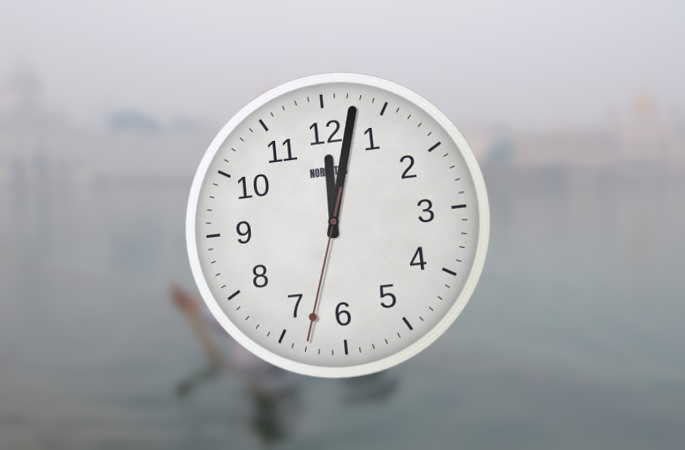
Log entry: **12:02:33**
